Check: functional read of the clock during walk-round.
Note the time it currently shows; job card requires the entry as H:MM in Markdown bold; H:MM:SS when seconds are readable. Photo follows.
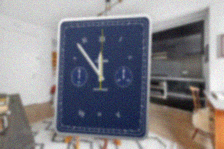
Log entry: **11:53**
